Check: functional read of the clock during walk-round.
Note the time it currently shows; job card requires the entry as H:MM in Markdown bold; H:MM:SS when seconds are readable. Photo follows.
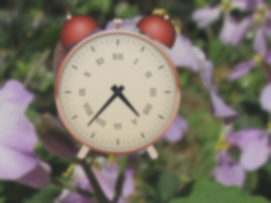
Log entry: **4:37**
